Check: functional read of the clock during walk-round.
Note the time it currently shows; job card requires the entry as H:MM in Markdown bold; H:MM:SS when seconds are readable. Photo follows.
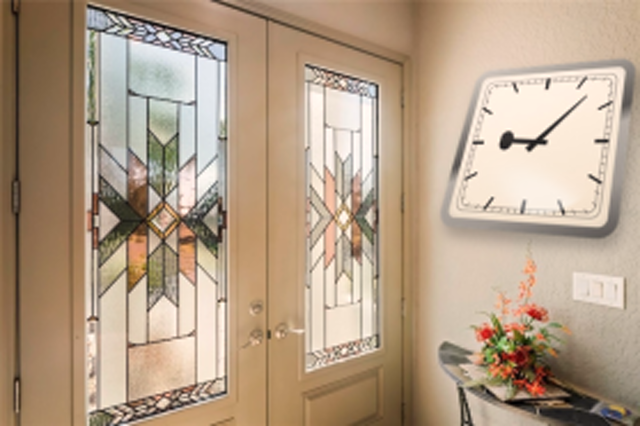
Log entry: **9:07**
